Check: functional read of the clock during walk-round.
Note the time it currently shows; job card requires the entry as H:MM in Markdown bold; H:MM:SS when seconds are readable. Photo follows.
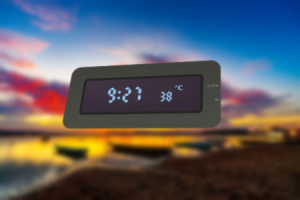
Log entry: **9:27**
